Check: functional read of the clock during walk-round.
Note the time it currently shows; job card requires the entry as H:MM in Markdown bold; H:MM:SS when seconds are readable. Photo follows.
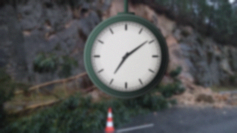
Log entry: **7:09**
